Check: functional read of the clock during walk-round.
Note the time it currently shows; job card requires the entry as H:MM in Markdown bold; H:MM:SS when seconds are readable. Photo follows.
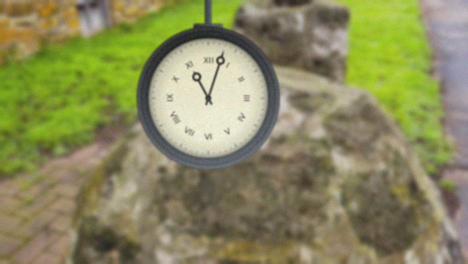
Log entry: **11:03**
